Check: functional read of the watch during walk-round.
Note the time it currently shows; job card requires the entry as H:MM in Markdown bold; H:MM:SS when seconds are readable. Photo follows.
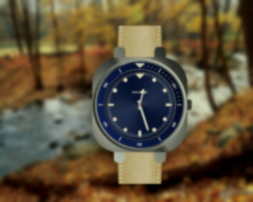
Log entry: **12:27**
